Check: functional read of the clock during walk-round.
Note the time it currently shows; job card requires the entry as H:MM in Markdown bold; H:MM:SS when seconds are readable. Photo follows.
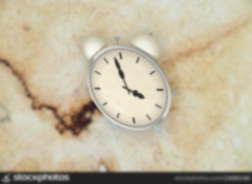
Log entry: **3:58**
